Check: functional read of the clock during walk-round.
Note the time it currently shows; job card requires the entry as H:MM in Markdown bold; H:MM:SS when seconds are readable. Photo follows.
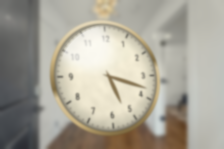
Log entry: **5:18**
